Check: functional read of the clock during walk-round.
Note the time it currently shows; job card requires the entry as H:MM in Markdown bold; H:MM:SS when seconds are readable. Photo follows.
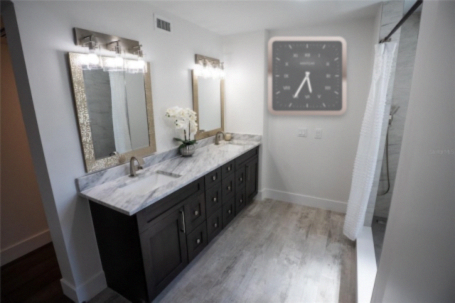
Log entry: **5:35**
